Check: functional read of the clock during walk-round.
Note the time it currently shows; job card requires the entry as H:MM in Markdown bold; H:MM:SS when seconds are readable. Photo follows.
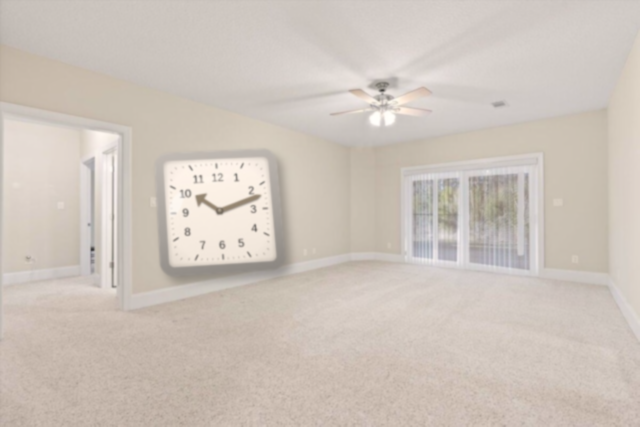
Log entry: **10:12**
